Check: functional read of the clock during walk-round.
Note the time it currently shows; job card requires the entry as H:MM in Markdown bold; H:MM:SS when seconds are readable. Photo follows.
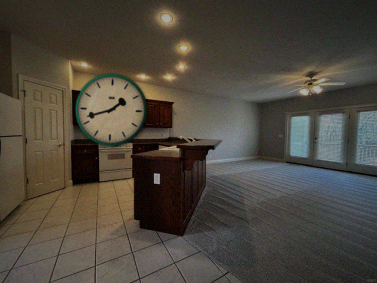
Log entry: **1:42**
